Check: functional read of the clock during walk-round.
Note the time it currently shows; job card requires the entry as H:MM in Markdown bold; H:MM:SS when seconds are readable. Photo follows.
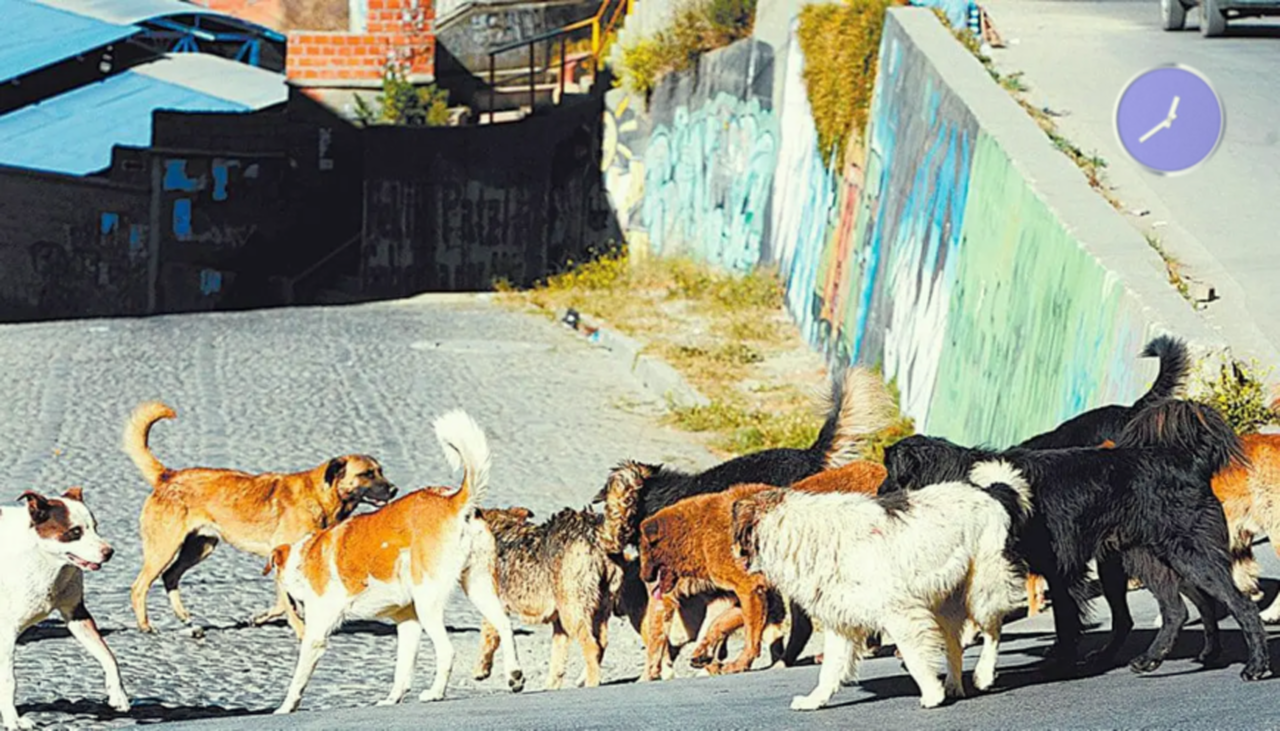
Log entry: **12:39**
